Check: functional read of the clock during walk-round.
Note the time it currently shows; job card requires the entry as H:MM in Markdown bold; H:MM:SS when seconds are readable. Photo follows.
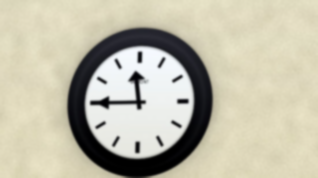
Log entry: **11:45**
